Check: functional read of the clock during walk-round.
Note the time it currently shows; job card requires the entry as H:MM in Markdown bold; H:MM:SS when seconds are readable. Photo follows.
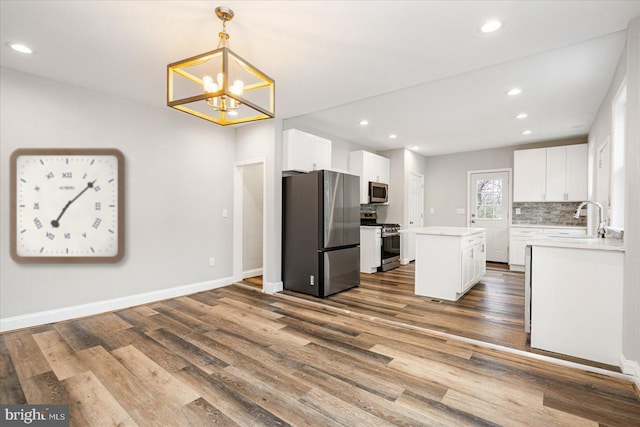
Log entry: **7:08**
